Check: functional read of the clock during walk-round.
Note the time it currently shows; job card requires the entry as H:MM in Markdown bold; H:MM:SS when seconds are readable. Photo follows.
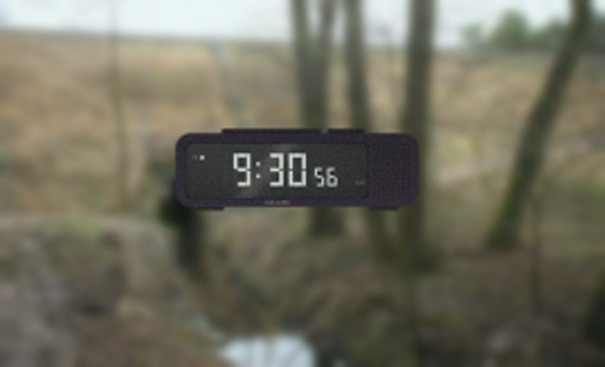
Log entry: **9:30:56**
